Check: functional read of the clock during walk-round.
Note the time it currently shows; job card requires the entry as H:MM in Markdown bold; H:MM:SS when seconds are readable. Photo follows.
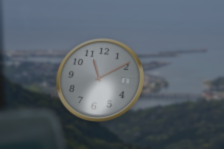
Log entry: **11:09**
